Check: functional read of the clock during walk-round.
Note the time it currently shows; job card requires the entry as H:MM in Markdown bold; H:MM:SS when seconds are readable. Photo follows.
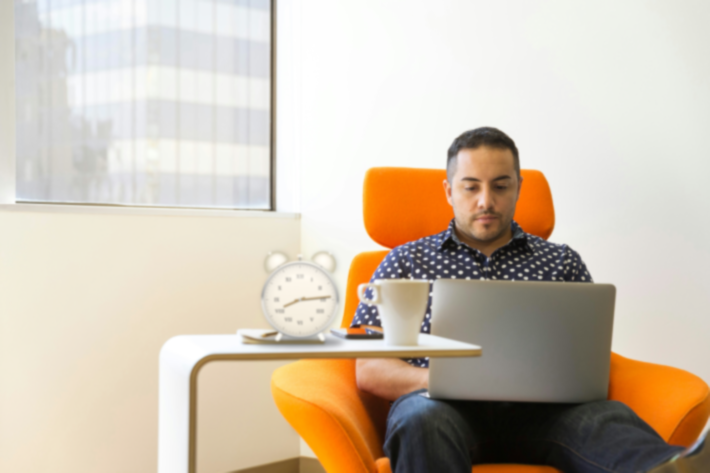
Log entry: **8:14**
